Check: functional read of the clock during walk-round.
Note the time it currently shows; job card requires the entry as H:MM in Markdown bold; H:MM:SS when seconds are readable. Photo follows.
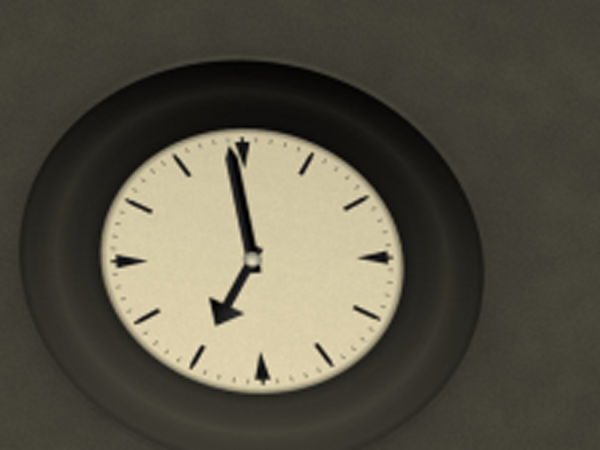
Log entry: **6:59**
